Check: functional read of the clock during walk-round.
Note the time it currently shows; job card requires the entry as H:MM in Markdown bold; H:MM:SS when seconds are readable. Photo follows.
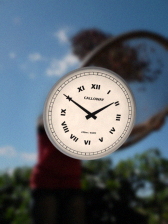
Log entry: **1:50**
